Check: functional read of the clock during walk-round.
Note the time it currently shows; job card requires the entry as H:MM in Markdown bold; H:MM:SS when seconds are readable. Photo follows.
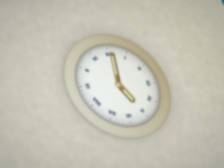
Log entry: **5:01**
